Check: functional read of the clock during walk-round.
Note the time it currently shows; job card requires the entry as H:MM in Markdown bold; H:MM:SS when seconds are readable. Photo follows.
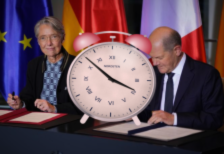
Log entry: **3:52**
